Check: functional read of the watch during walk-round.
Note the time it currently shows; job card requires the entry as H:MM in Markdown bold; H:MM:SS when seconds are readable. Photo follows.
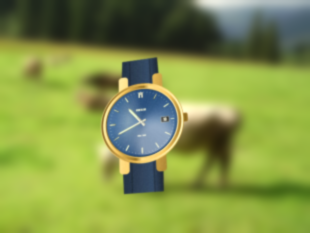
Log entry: **10:41**
